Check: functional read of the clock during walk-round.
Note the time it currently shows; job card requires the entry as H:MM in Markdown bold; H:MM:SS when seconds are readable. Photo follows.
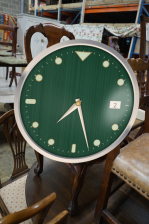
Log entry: **7:27**
